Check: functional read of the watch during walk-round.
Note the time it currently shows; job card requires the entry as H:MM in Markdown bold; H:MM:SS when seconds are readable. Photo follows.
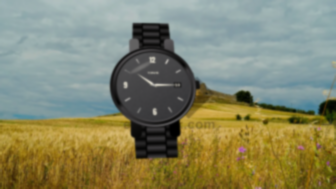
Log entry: **10:15**
